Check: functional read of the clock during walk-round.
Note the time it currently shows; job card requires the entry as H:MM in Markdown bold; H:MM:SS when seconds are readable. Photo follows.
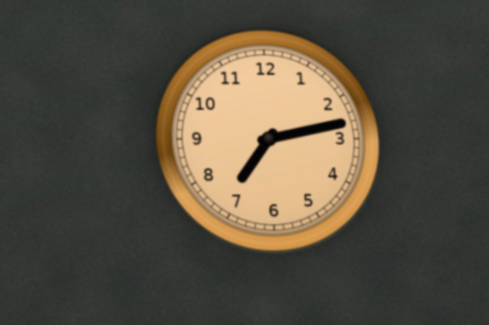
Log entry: **7:13**
